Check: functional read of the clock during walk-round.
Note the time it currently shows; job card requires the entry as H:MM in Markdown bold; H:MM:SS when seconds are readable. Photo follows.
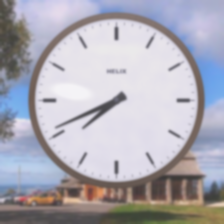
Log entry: **7:41**
